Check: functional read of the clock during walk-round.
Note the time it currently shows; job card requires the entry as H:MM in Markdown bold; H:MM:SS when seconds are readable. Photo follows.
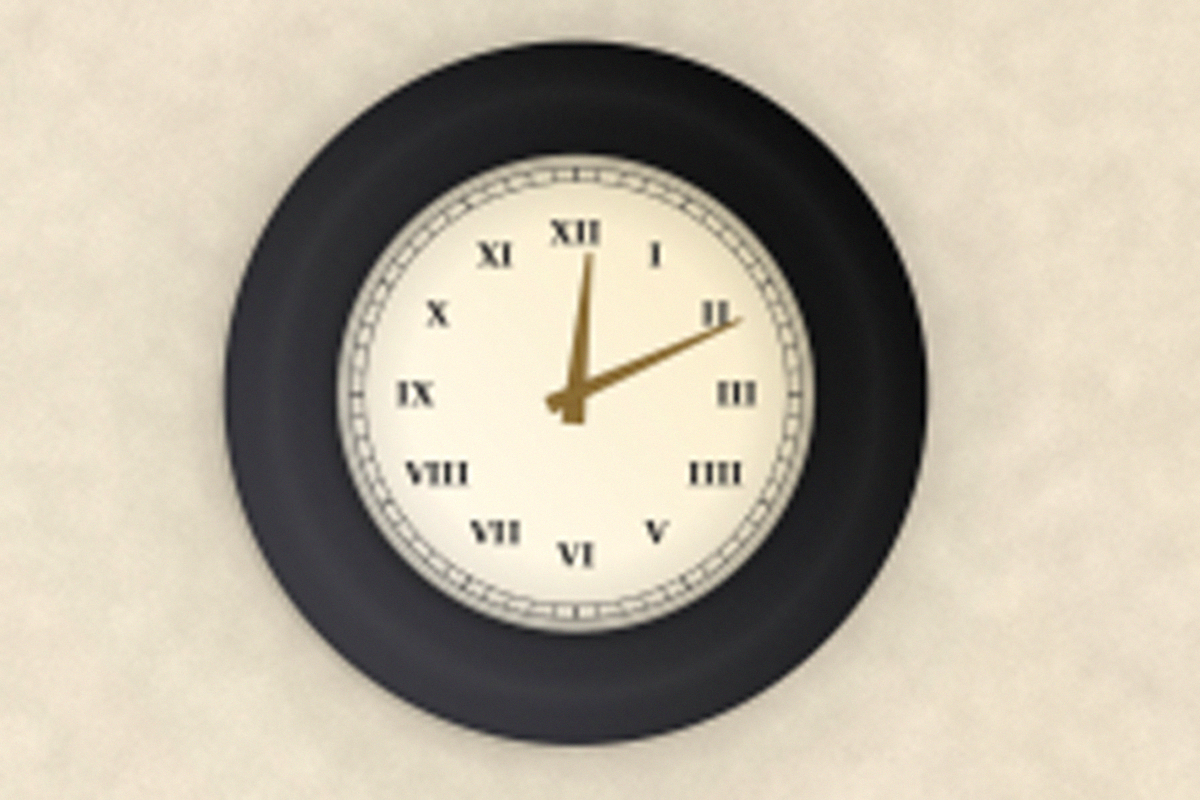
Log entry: **12:11**
